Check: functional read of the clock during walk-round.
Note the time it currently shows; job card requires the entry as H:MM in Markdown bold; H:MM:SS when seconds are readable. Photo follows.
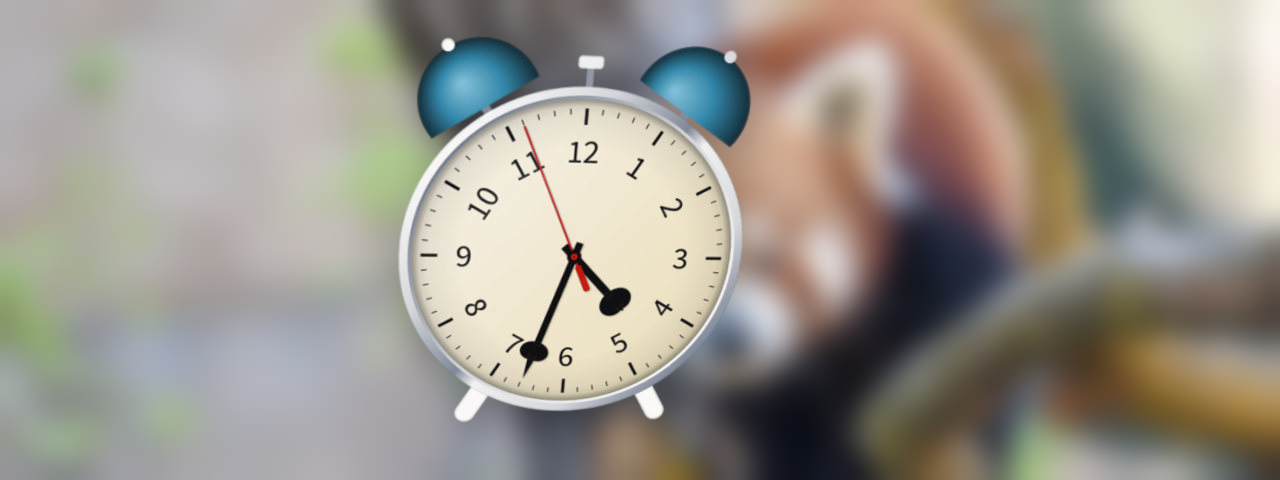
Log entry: **4:32:56**
